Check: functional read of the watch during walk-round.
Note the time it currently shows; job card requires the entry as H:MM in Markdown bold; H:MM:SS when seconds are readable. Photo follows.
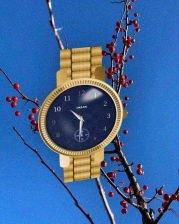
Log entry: **10:31**
